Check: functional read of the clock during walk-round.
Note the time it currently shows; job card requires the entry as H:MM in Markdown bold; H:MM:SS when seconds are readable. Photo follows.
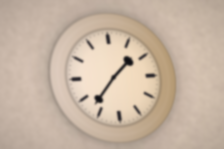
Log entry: **1:37**
